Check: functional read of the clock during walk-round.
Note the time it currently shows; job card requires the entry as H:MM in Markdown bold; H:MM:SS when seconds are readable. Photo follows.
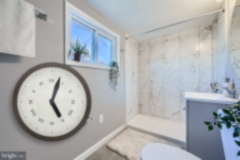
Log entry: **5:03**
